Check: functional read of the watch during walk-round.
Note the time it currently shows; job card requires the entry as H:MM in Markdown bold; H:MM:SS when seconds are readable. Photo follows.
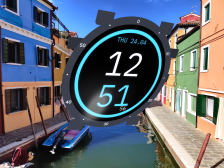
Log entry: **12:51**
